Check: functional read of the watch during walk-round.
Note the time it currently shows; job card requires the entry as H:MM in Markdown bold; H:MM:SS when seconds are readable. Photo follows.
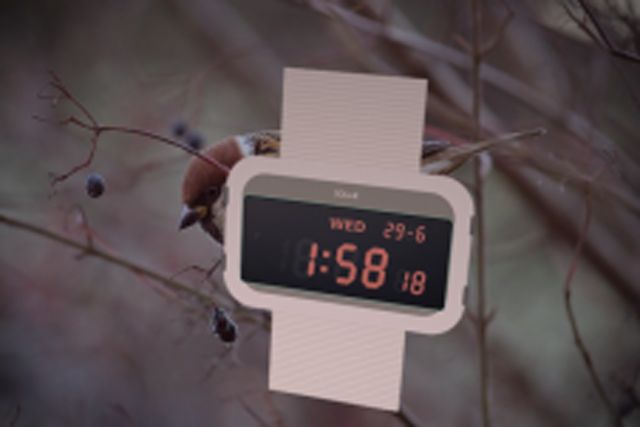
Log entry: **1:58:18**
